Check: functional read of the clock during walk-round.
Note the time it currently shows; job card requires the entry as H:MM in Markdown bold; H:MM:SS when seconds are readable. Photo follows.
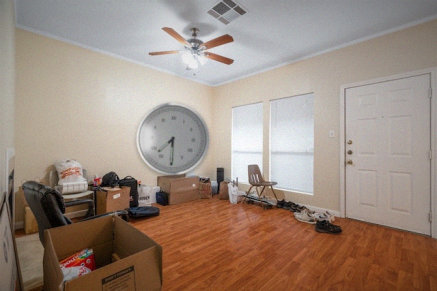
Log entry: **7:30**
